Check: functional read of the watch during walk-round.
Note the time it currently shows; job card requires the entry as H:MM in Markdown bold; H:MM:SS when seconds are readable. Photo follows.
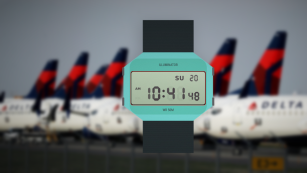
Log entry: **10:41:48**
